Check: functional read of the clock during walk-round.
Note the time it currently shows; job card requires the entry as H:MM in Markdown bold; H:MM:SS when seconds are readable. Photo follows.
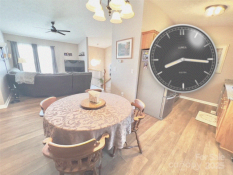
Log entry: **8:16**
